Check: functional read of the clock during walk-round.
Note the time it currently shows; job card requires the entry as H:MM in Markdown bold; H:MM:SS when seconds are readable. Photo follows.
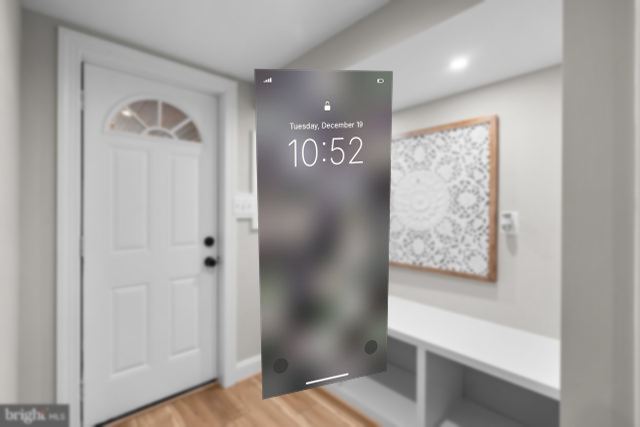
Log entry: **10:52**
